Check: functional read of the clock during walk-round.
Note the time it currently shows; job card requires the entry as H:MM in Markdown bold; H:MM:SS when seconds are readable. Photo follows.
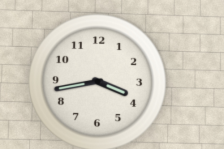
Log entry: **3:43**
